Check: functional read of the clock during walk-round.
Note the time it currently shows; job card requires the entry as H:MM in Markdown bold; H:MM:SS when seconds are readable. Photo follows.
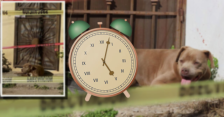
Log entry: **5:03**
